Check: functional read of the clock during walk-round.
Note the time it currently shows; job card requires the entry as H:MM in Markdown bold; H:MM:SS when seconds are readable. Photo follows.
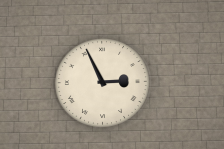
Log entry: **2:56**
